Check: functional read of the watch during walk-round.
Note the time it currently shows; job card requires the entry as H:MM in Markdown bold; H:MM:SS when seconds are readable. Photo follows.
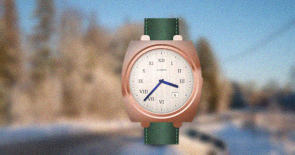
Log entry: **3:37**
